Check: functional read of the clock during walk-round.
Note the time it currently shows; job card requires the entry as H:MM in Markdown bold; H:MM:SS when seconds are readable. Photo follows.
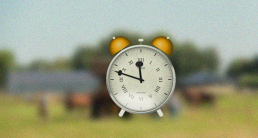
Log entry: **11:48**
